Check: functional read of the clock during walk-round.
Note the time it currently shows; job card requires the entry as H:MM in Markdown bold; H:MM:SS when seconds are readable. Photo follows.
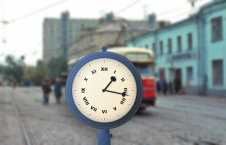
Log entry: **1:17**
